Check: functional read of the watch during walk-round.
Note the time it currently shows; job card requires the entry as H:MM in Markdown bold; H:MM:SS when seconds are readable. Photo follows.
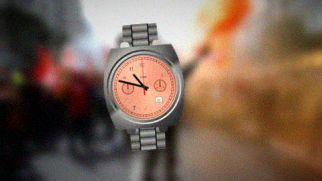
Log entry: **10:48**
